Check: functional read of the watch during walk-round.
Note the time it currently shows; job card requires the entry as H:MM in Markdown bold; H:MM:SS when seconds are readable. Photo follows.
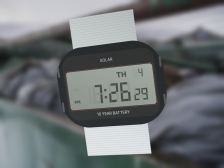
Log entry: **7:26:29**
